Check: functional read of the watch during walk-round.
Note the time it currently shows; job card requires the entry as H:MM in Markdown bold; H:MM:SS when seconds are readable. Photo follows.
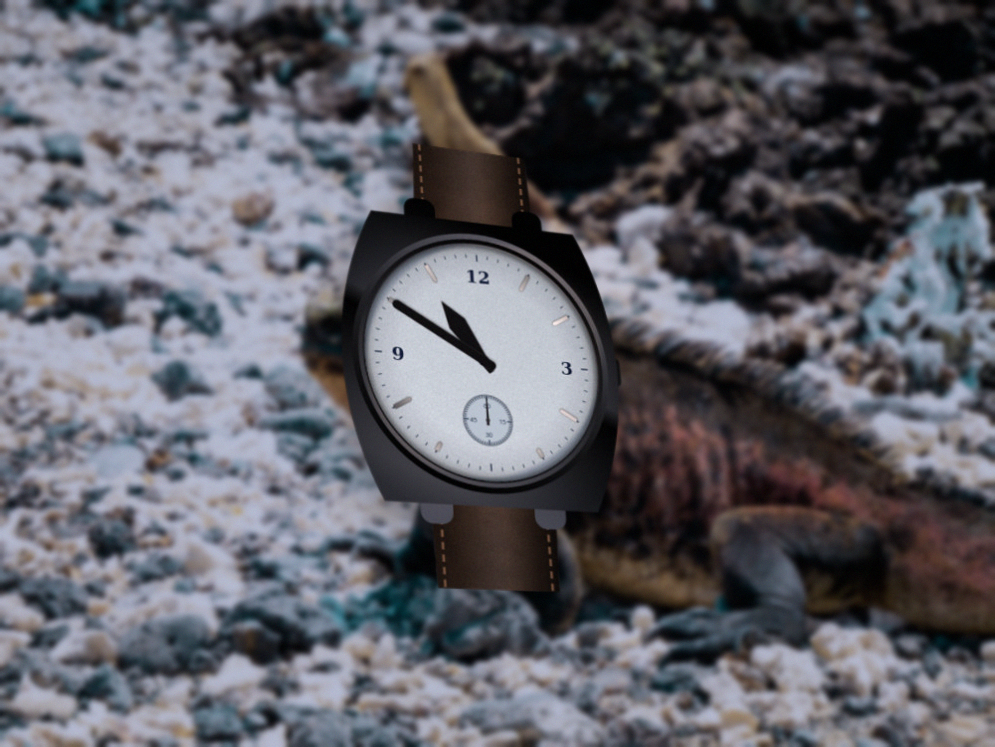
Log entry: **10:50**
